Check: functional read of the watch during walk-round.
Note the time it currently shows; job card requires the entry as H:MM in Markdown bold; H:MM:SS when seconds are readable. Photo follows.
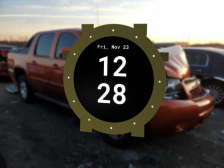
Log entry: **12:28**
